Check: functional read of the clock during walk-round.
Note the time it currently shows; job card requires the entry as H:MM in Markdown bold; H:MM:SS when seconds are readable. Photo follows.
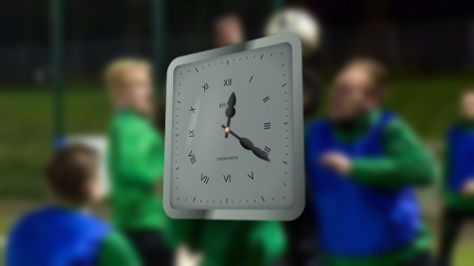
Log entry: **12:21**
